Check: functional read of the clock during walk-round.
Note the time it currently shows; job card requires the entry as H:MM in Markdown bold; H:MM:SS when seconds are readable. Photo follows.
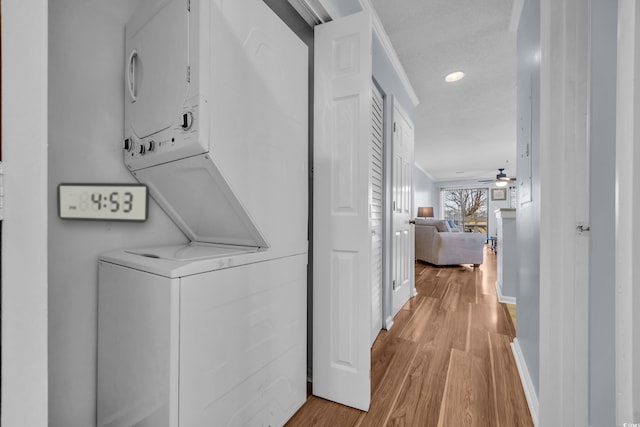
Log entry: **4:53**
